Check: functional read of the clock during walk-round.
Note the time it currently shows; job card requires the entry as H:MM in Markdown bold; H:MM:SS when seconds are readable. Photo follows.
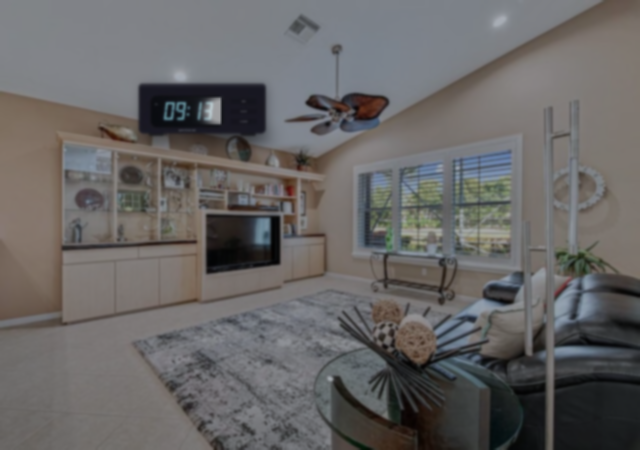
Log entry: **9:13**
